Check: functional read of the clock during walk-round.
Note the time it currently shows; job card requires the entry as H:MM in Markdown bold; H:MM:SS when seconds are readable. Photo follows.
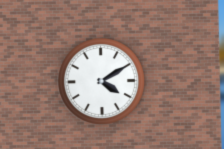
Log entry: **4:10**
